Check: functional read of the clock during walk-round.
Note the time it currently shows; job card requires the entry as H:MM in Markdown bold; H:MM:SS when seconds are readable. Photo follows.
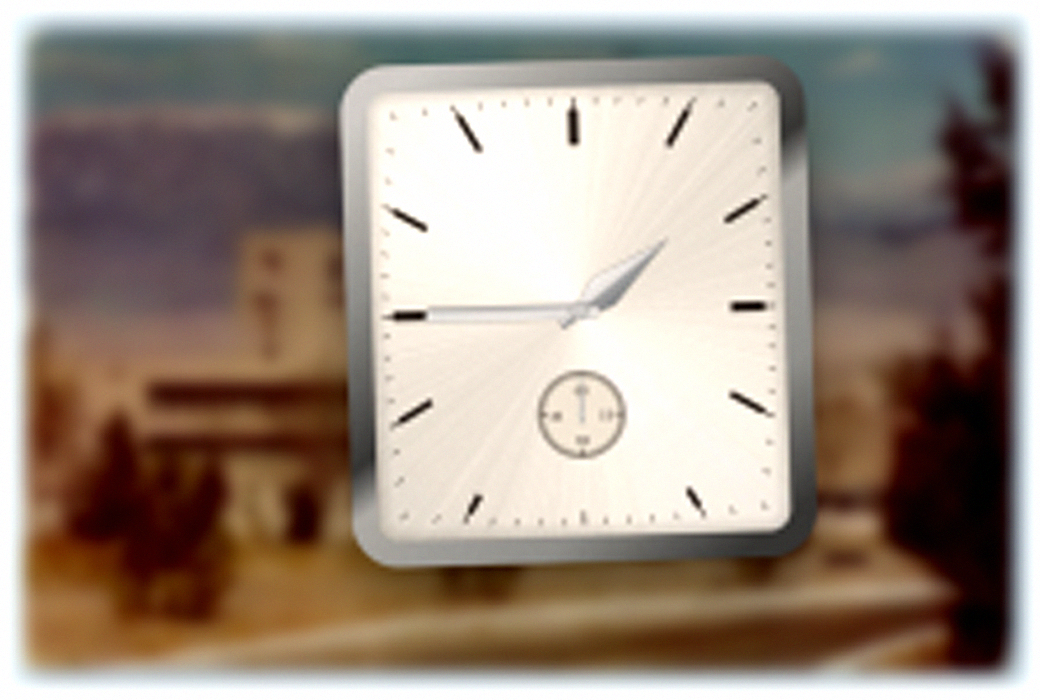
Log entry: **1:45**
